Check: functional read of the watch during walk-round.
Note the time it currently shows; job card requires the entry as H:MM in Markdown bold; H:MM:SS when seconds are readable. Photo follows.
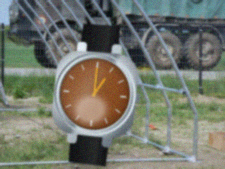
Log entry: **1:00**
